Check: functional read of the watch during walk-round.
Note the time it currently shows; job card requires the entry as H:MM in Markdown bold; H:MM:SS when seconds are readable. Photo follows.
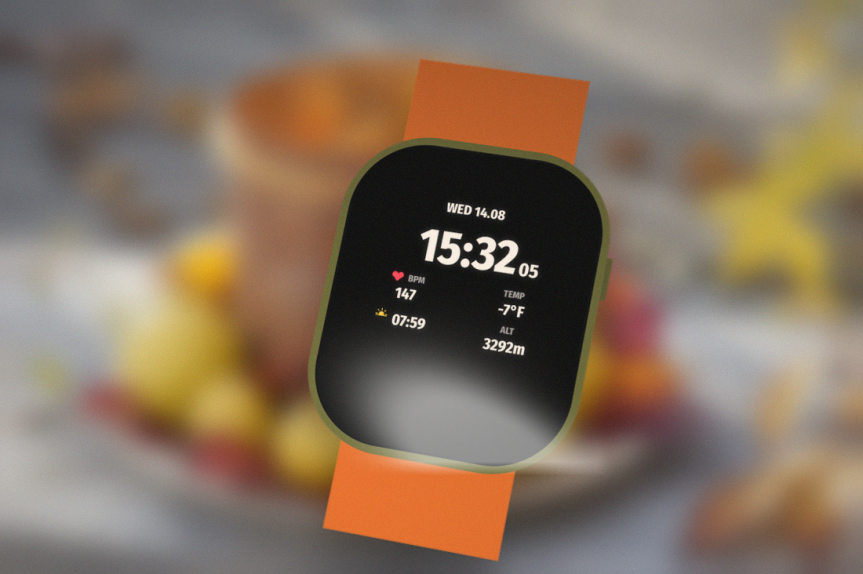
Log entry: **15:32:05**
